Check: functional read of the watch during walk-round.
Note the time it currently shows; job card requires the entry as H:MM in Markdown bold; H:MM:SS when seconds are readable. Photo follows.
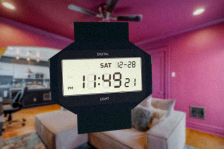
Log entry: **11:49:21**
